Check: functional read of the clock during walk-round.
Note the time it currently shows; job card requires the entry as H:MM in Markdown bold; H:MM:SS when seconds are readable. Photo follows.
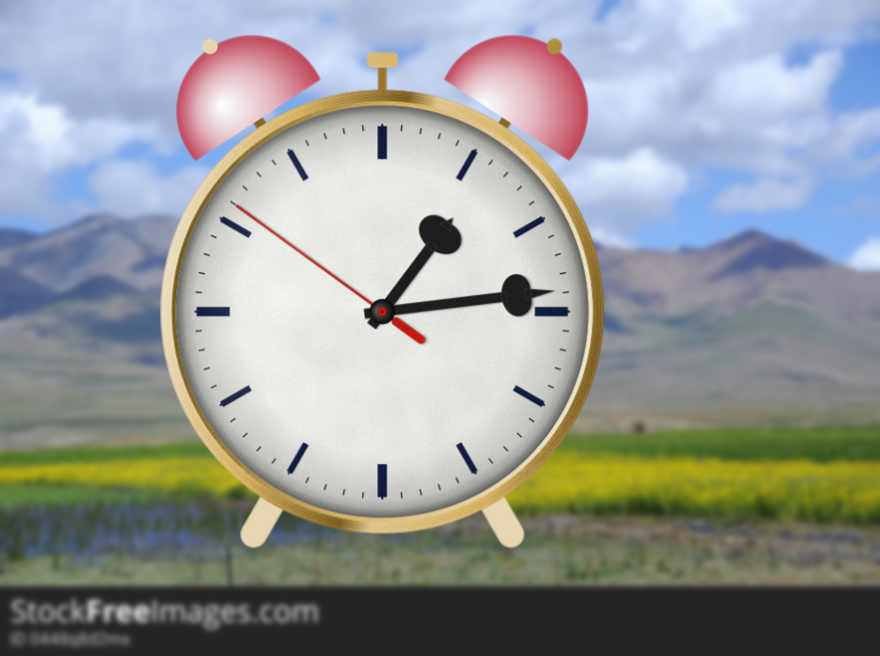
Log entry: **1:13:51**
